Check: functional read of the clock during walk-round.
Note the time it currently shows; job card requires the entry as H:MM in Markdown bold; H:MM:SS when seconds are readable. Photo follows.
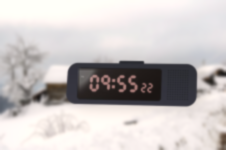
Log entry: **9:55**
